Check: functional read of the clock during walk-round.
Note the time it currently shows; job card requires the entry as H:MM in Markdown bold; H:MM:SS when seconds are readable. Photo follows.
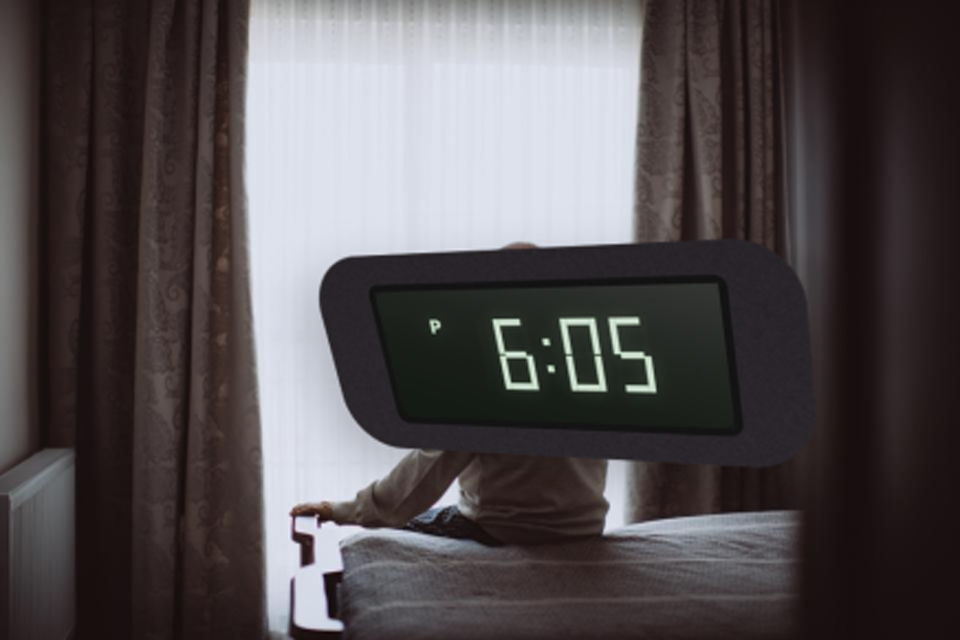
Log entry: **6:05**
